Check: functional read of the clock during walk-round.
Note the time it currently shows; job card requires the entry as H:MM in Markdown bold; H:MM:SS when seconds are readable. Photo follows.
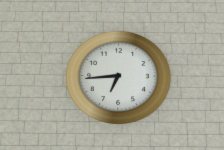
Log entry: **6:44**
